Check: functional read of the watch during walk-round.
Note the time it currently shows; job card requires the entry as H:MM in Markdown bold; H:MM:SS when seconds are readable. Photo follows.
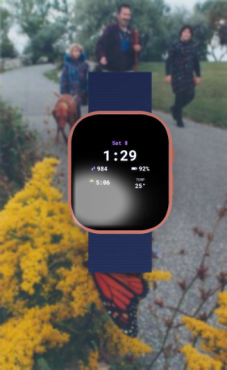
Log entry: **1:29**
